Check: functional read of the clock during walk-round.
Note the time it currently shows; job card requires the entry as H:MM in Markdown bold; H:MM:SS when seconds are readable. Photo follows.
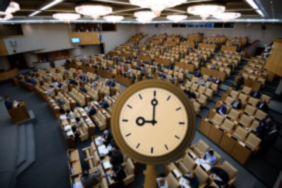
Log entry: **9:00**
